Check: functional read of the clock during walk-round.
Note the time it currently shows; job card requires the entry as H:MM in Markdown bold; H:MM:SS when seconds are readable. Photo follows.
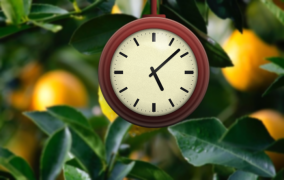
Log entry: **5:08**
